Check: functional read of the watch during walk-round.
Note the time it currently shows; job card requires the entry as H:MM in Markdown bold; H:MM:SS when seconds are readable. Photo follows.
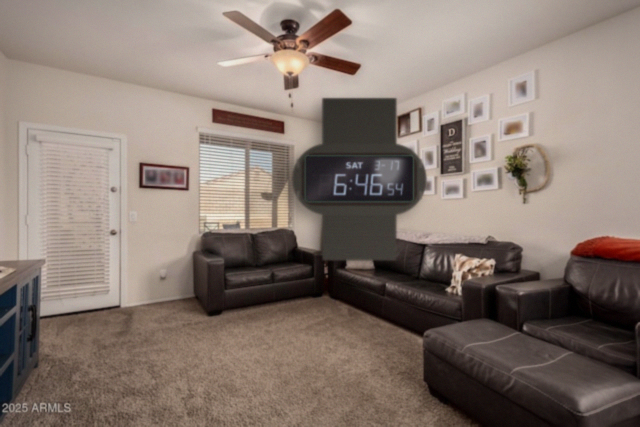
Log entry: **6:46:54**
